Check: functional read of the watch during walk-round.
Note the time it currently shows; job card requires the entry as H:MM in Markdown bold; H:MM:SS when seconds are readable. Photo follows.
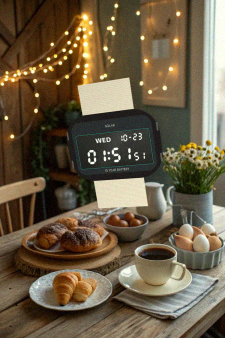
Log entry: **1:51:51**
